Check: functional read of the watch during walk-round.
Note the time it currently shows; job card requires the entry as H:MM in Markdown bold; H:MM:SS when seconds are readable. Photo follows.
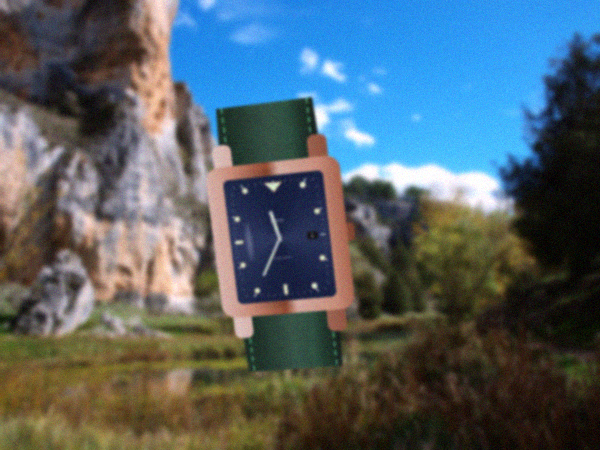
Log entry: **11:35**
